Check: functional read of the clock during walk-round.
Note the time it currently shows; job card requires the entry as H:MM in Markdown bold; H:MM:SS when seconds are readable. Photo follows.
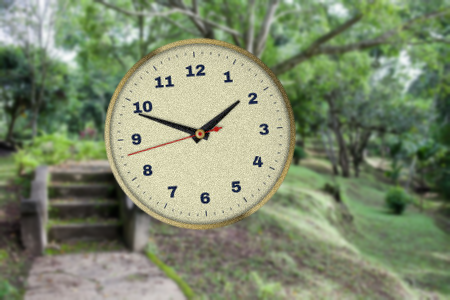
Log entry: **1:48:43**
